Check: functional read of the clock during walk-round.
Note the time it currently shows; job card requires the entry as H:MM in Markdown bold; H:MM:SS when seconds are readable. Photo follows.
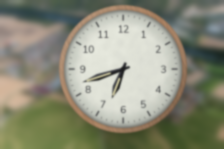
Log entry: **6:42**
